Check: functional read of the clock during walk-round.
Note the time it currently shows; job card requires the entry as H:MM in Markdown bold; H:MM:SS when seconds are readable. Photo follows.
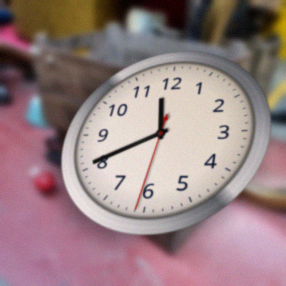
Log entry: **11:40:31**
